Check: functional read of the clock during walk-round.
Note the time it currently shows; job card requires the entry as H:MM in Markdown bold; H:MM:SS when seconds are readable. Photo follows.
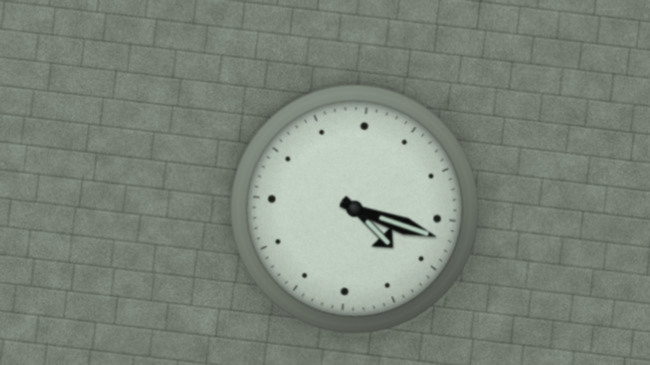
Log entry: **4:17**
